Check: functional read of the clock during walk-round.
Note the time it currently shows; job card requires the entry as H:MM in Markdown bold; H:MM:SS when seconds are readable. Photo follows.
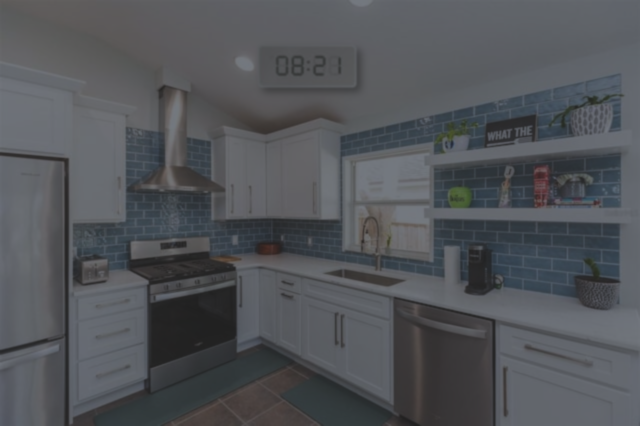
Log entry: **8:21**
